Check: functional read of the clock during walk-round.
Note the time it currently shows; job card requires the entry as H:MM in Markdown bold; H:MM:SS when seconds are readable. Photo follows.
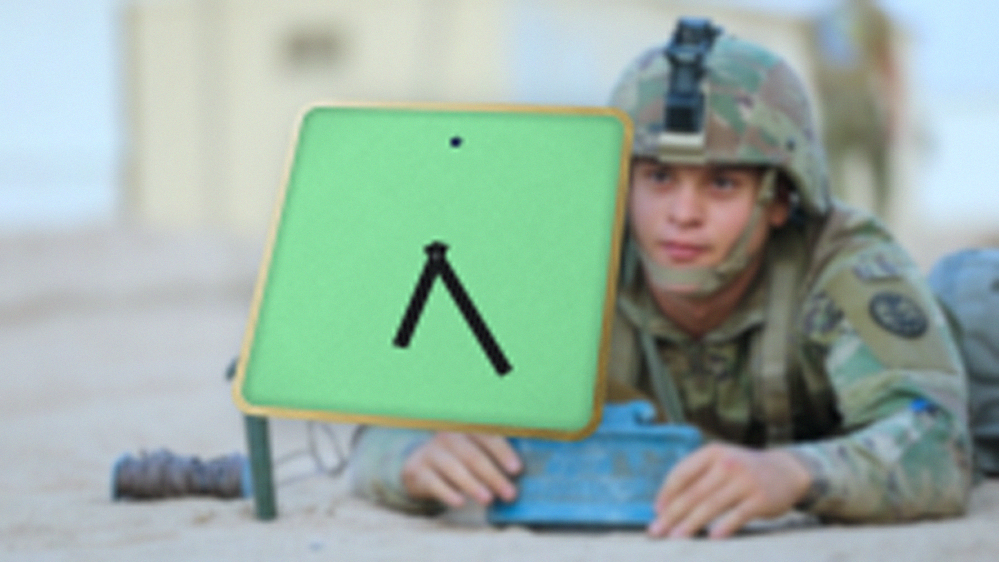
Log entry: **6:24**
